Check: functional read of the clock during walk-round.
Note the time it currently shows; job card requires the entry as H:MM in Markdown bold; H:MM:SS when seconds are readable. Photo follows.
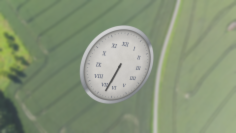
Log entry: **6:33**
